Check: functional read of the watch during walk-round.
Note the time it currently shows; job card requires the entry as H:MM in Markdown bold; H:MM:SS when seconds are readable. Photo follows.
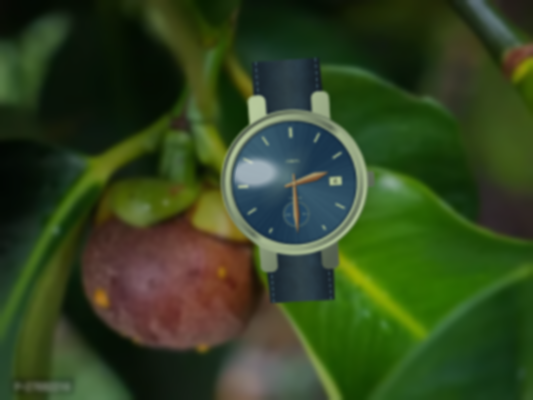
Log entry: **2:30**
